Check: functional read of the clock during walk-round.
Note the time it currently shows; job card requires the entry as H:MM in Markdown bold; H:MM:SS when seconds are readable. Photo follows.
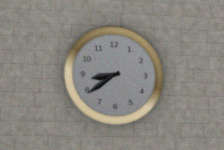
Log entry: **8:39**
